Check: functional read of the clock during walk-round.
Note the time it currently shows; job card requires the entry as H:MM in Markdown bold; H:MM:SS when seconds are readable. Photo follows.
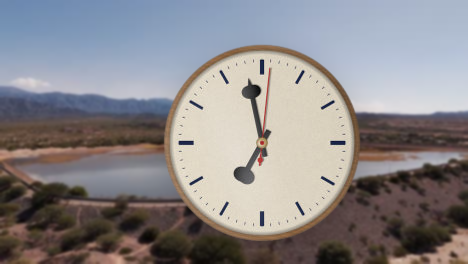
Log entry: **6:58:01**
